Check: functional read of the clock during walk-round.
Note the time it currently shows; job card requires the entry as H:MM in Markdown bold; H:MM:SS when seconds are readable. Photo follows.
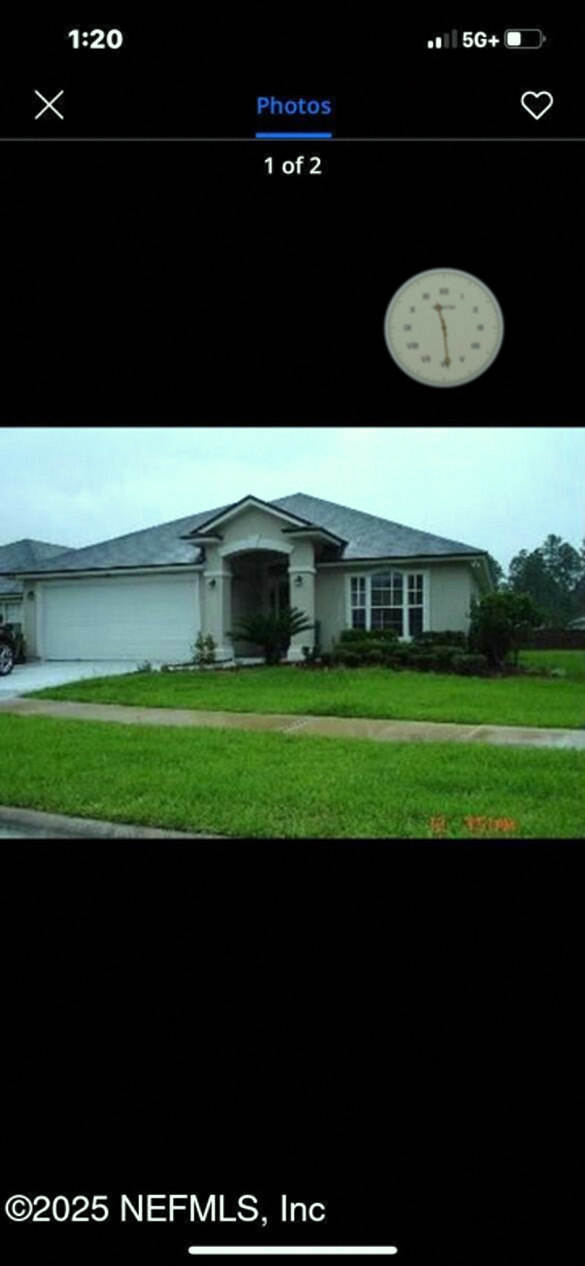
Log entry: **11:29**
